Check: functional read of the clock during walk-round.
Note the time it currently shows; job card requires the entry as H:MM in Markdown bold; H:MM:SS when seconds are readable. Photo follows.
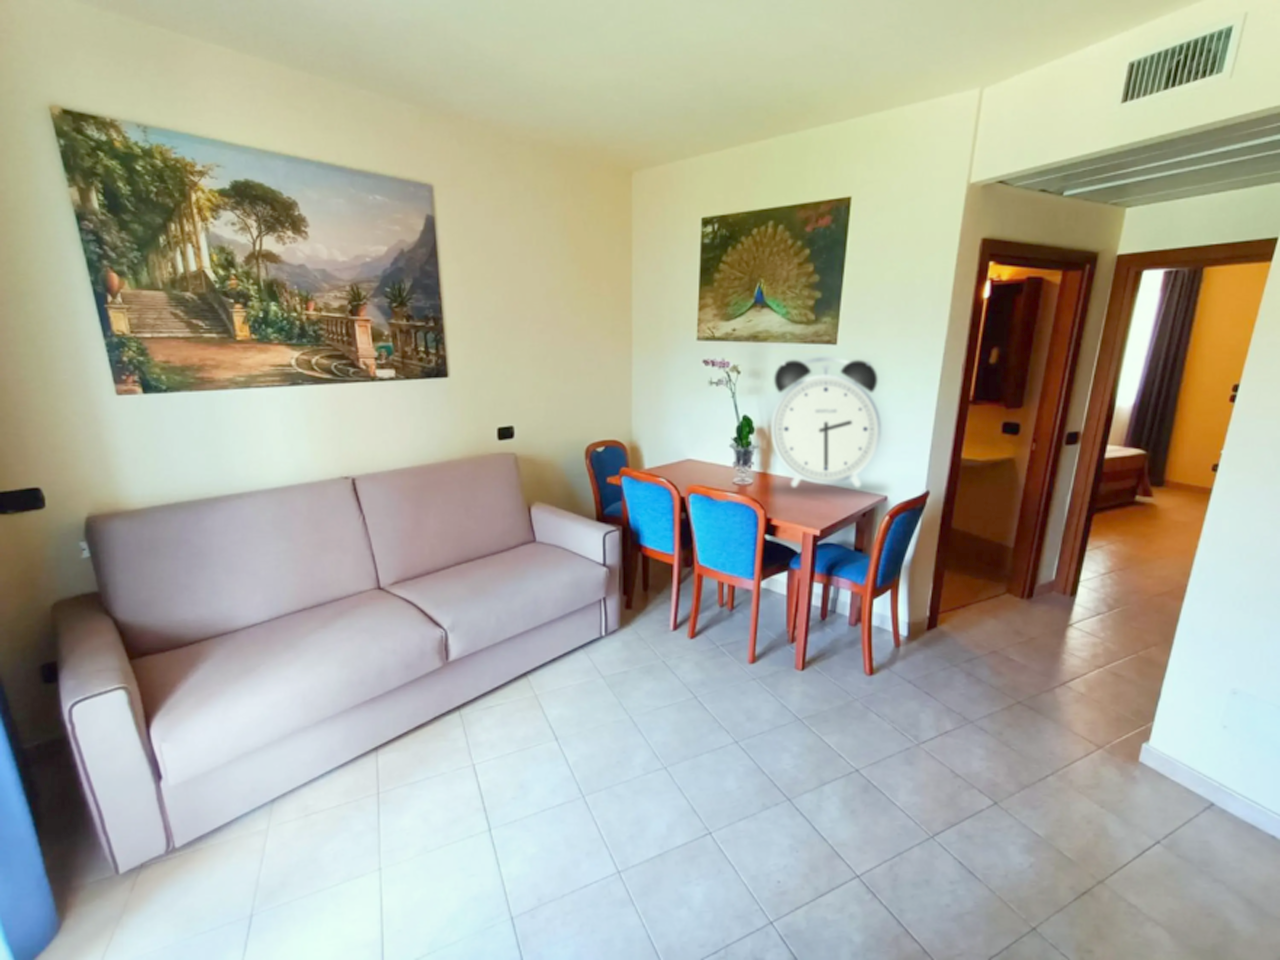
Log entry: **2:30**
